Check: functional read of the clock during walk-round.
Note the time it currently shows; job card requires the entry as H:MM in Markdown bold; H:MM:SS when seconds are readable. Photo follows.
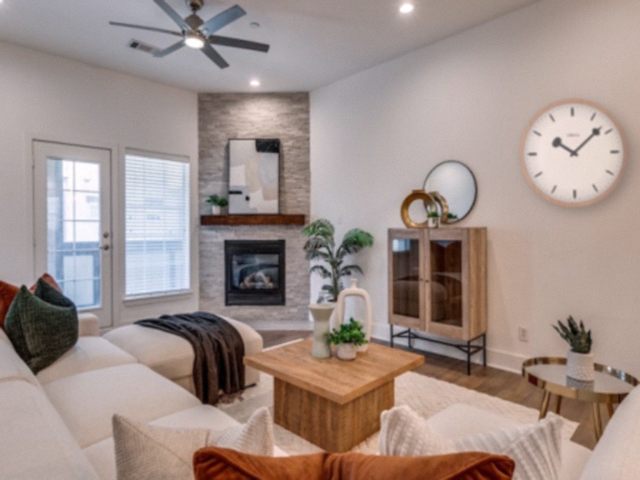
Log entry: **10:08**
